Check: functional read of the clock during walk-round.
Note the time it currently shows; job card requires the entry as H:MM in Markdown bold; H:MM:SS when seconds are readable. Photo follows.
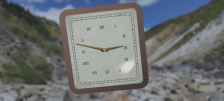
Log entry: **2:48**
